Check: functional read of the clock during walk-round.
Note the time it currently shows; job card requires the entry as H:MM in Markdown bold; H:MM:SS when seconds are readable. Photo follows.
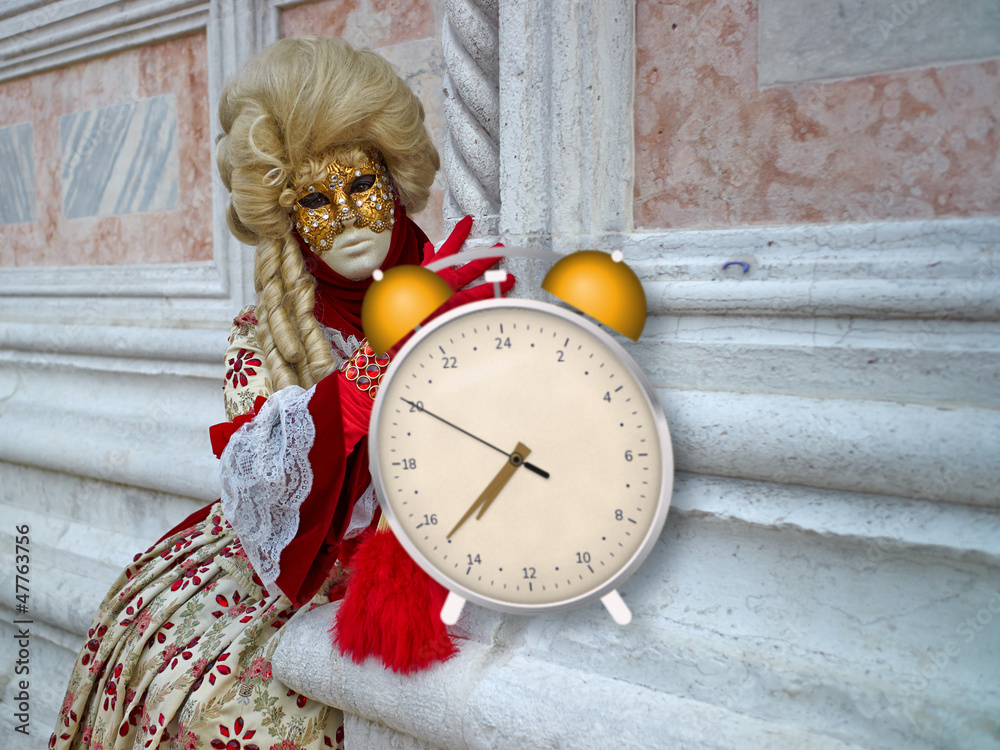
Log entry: **14:37:50**
